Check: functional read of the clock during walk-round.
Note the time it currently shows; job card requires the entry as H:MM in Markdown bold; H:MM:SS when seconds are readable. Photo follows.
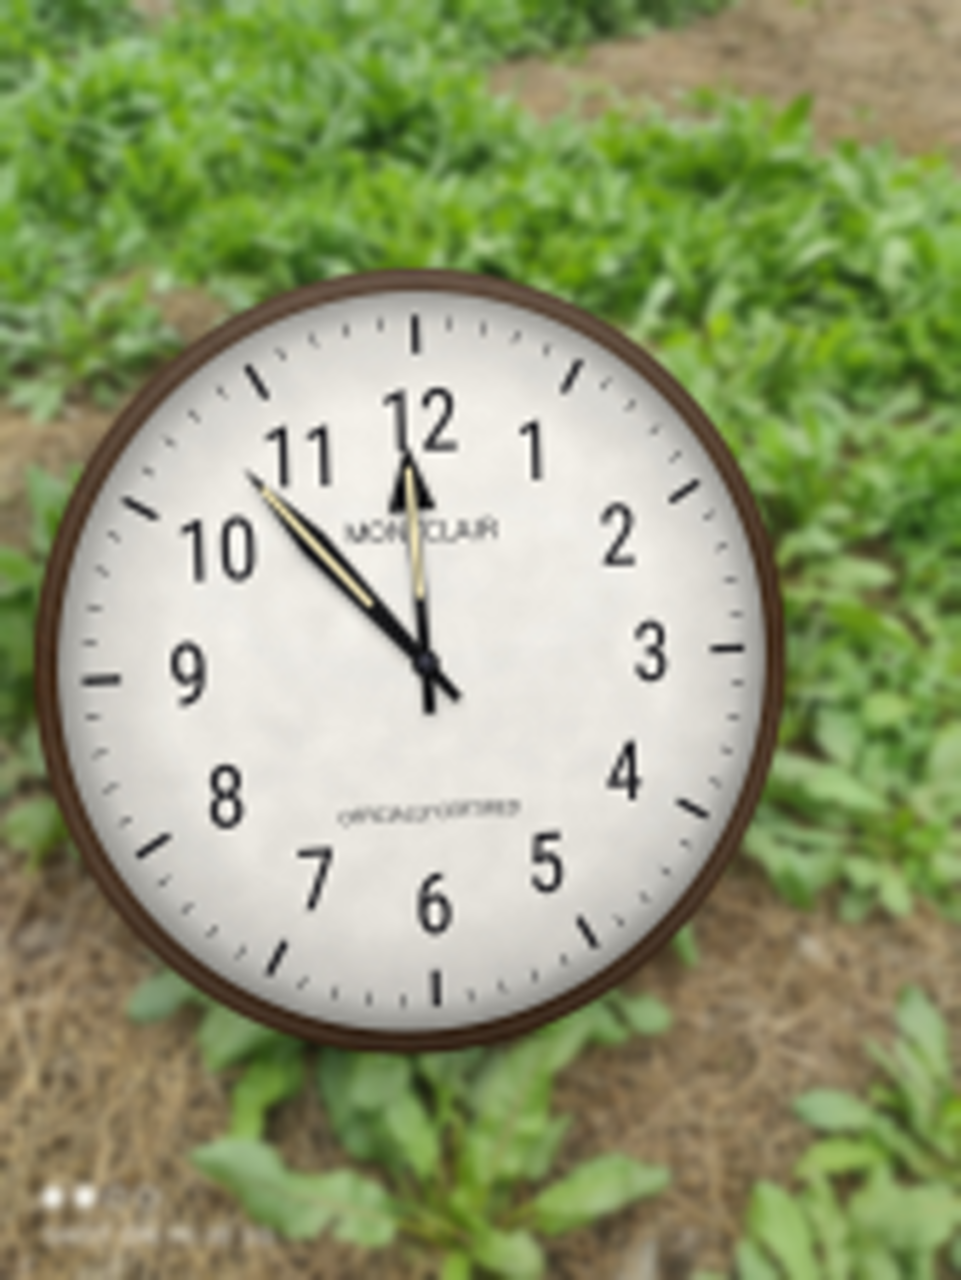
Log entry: **11:53**
